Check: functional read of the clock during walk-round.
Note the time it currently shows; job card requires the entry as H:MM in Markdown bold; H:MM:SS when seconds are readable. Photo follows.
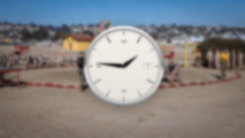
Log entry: **1:46**
